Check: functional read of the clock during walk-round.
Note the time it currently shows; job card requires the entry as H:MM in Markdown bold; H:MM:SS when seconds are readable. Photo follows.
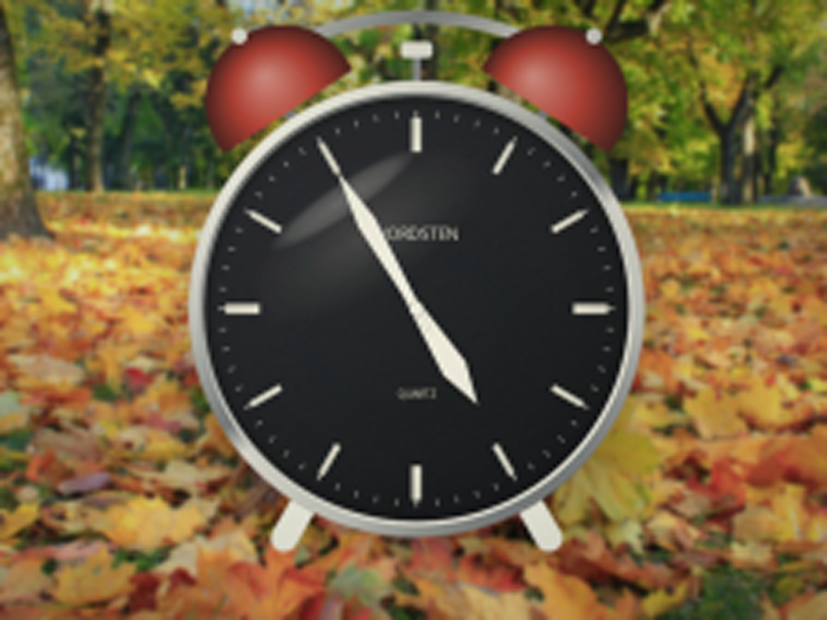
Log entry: **4:55**
